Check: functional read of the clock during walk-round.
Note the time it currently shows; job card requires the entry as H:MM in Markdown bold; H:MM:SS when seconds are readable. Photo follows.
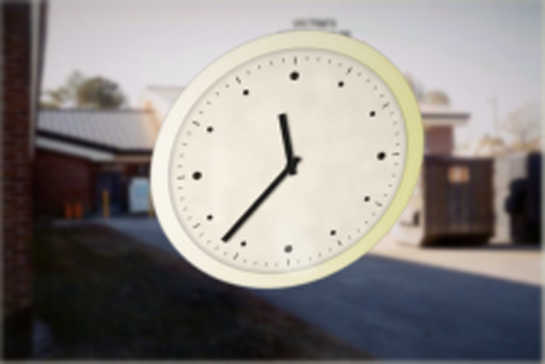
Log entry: **11:37**
